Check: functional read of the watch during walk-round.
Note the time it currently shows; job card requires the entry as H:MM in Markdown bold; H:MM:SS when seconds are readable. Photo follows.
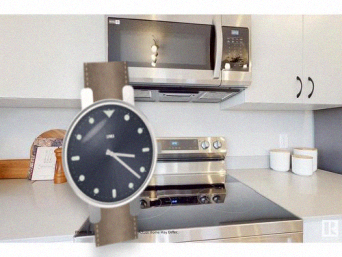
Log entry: **3:22**
